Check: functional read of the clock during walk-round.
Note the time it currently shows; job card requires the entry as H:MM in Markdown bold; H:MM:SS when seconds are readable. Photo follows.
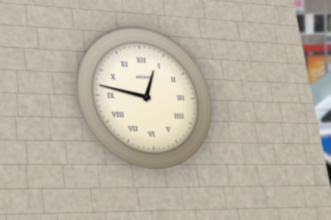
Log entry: **12:47**
